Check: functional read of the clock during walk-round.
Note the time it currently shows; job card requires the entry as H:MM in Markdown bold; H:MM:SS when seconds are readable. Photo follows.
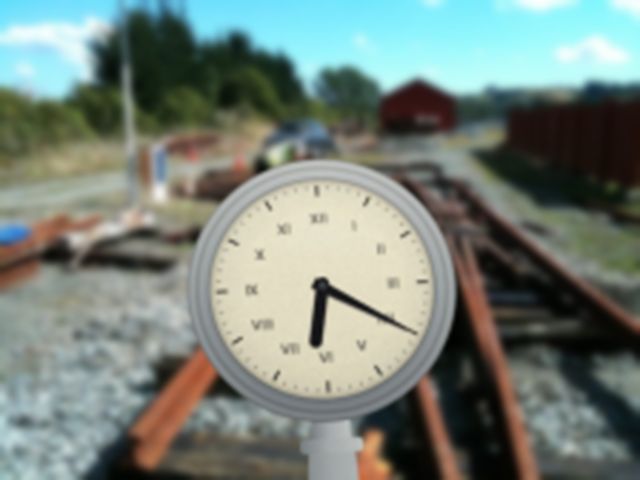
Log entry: **6:20**
